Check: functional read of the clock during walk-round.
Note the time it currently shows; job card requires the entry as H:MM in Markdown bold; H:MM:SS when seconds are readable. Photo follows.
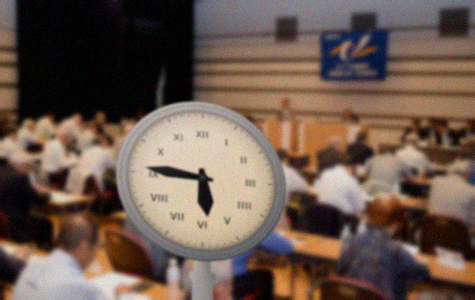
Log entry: **5:46**
